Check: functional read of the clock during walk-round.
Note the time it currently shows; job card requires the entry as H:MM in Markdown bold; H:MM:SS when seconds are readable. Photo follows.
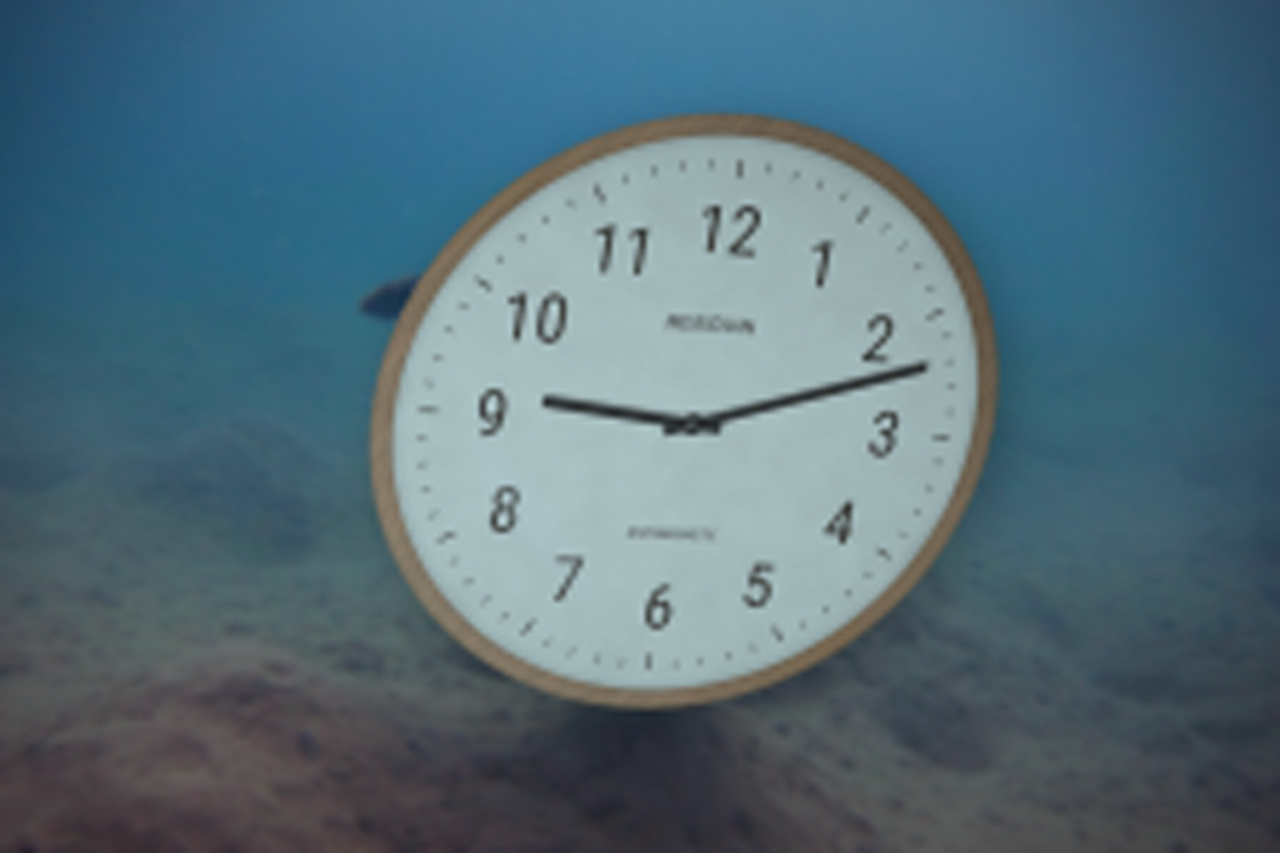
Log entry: **9:12**
